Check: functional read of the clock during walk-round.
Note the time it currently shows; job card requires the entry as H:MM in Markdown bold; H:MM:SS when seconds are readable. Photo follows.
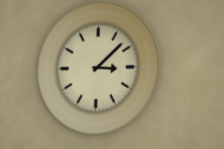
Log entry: **3:08**
